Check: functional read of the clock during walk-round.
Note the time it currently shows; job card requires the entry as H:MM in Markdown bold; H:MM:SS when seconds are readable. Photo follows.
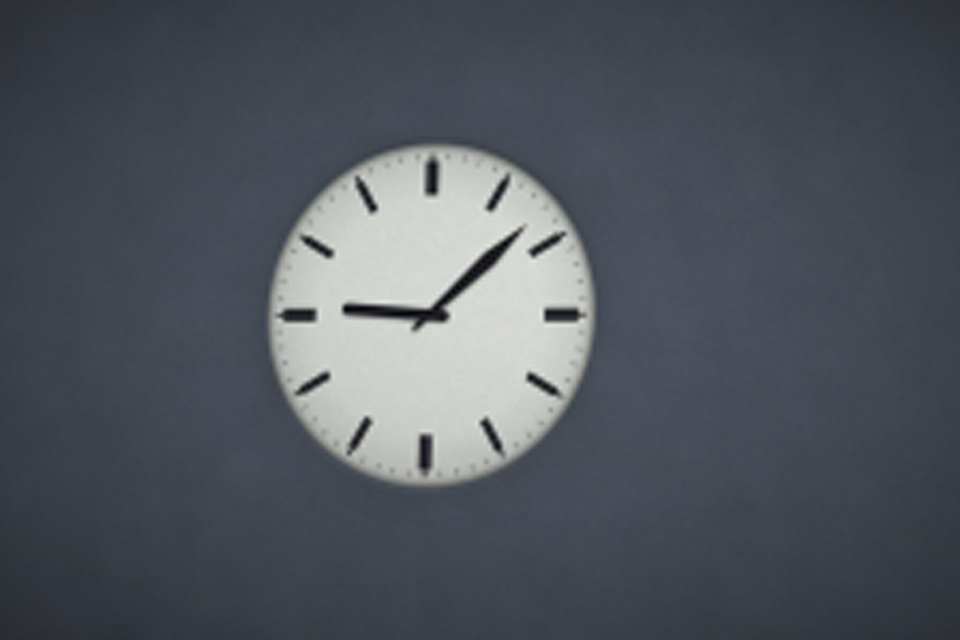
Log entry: **9:08**
